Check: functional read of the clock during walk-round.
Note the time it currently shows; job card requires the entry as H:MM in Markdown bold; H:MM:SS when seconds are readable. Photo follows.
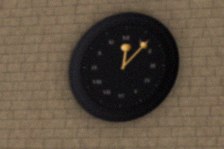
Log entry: **12:07**
